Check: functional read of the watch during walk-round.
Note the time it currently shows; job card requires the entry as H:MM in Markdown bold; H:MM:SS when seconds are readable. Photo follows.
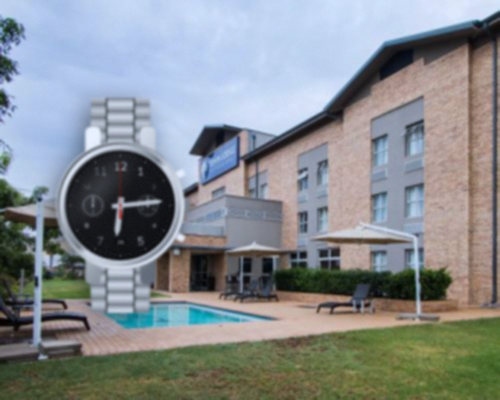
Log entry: **6:14**
